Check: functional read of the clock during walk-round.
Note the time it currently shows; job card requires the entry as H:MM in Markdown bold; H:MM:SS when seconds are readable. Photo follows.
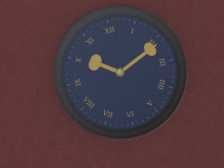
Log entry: **10:11**
